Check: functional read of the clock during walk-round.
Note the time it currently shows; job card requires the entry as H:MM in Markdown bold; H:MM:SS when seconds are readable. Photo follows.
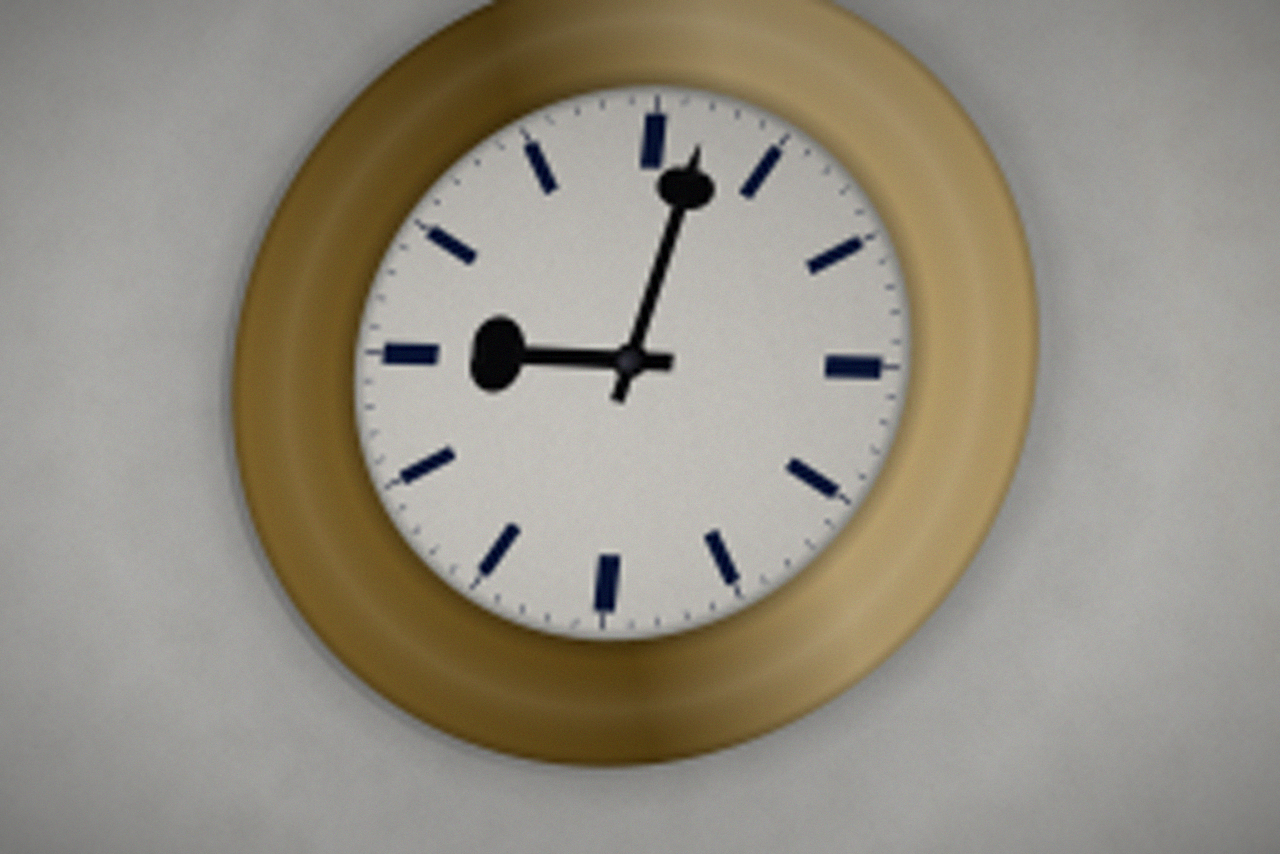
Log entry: **9:02**
